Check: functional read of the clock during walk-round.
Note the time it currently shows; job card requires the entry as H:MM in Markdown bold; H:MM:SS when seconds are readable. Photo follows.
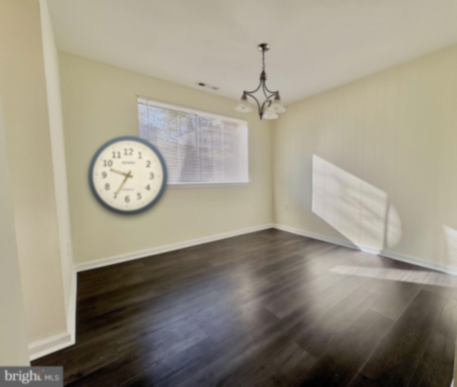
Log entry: **9:35**
